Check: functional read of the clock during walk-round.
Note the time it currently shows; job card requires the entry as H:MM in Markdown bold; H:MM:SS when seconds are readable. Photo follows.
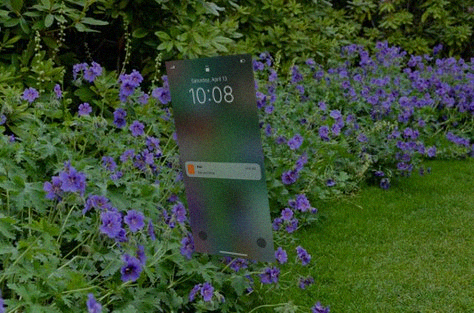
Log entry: **10:08**
